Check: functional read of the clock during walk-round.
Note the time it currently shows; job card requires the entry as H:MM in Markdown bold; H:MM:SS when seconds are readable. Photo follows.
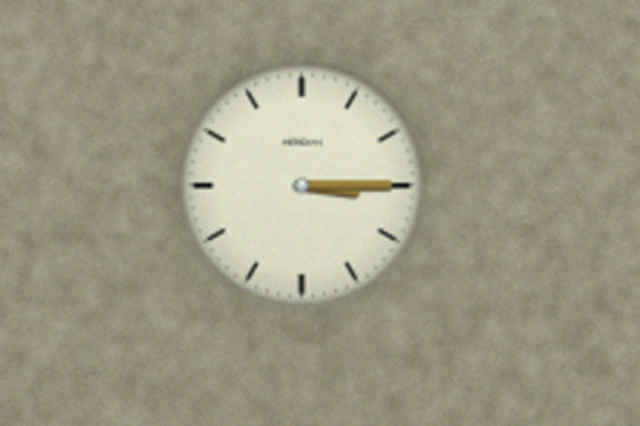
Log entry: **3:15**
